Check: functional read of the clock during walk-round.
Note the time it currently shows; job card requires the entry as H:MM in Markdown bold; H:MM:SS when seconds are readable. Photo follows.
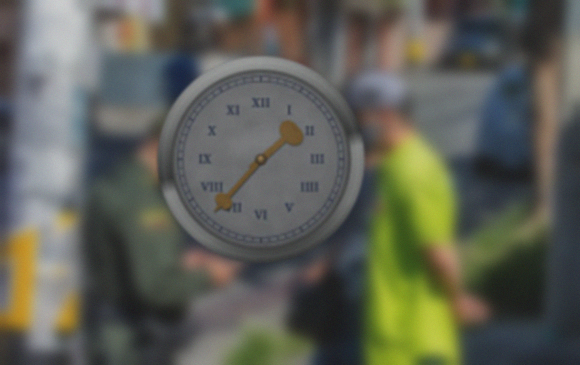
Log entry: **1:37**
